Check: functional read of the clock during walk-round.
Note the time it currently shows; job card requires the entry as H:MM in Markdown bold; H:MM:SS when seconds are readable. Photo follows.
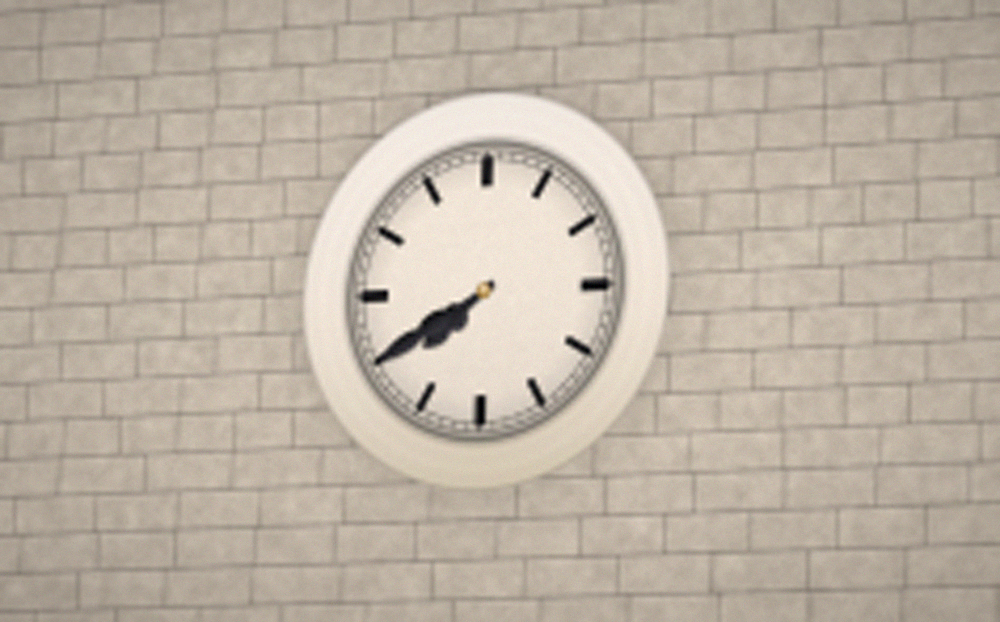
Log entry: **7:40**
